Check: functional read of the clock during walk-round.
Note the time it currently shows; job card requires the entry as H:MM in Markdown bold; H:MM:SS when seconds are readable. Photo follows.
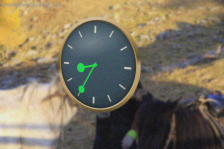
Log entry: **8:35**
